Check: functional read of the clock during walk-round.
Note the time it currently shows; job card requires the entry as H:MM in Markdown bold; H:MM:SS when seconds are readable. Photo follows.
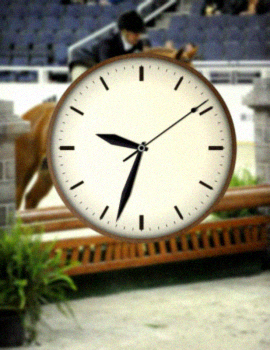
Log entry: **9:33:09**
